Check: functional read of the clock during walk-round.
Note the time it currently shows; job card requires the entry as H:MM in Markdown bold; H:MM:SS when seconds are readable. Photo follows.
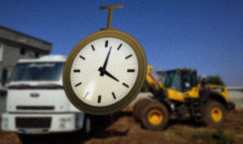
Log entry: **4:02**
